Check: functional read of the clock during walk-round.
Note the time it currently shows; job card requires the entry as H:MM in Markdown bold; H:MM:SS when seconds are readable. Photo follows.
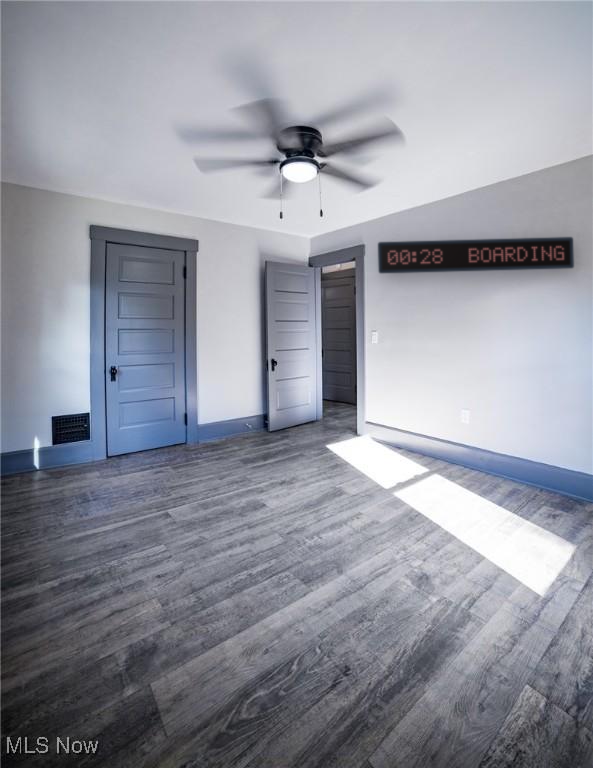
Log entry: **0:28**
